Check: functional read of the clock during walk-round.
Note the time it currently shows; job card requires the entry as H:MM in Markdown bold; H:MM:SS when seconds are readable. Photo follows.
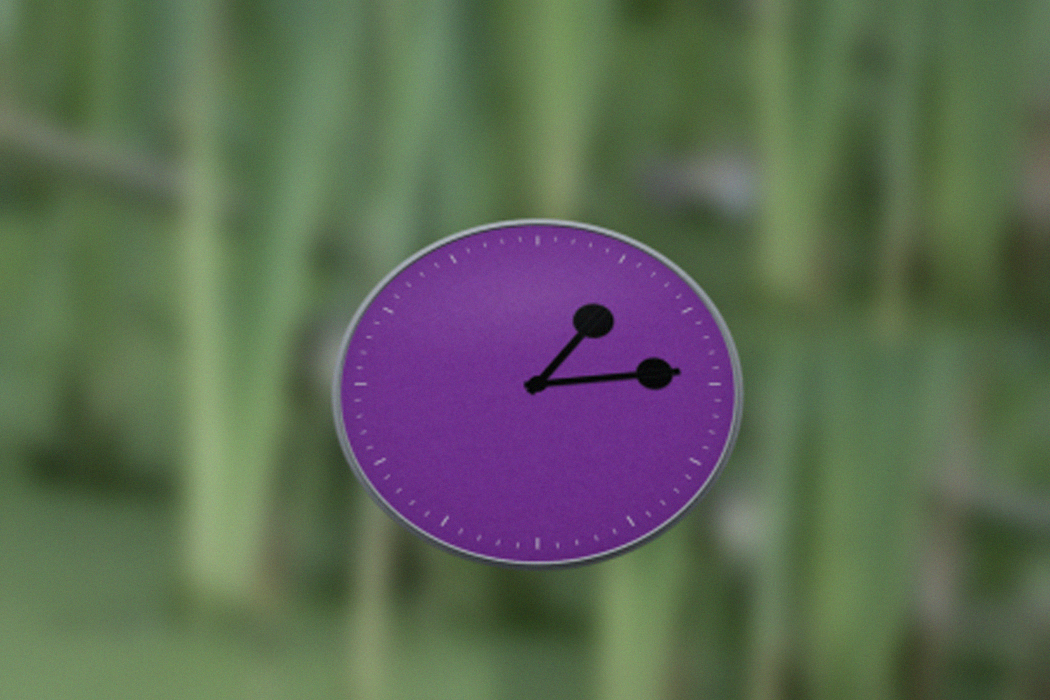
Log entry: **1:14**
